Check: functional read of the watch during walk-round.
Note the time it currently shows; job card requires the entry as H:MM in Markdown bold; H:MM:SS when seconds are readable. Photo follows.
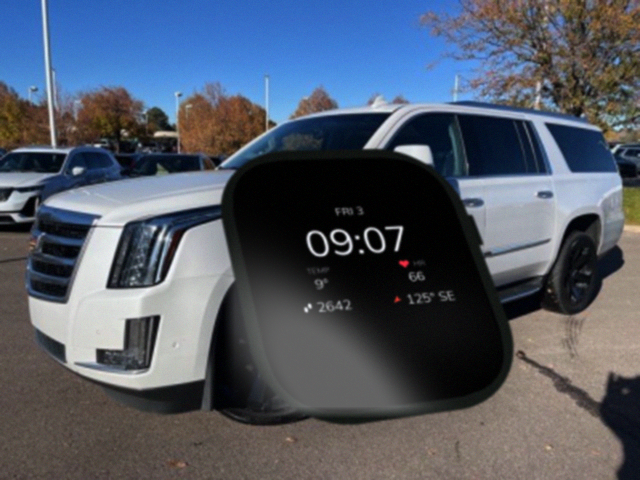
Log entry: **9:07**
